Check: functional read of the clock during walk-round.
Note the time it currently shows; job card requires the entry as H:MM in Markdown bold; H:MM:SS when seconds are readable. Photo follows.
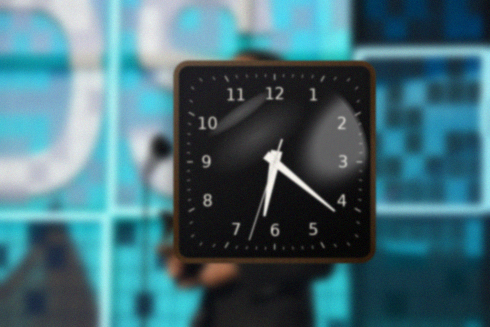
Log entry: **6:21:33**
